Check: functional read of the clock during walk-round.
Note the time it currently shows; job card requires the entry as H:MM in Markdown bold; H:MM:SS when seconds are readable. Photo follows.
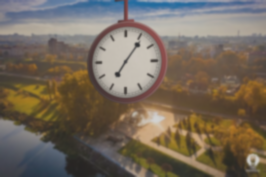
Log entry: **7:06**
